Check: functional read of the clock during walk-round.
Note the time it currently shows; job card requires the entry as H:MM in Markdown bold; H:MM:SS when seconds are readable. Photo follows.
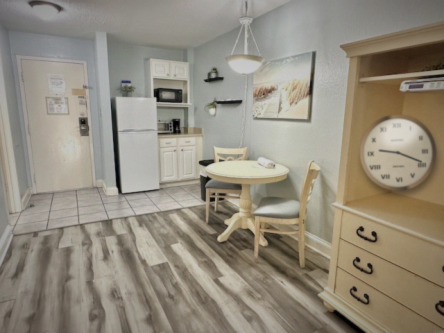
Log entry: **9:19**
